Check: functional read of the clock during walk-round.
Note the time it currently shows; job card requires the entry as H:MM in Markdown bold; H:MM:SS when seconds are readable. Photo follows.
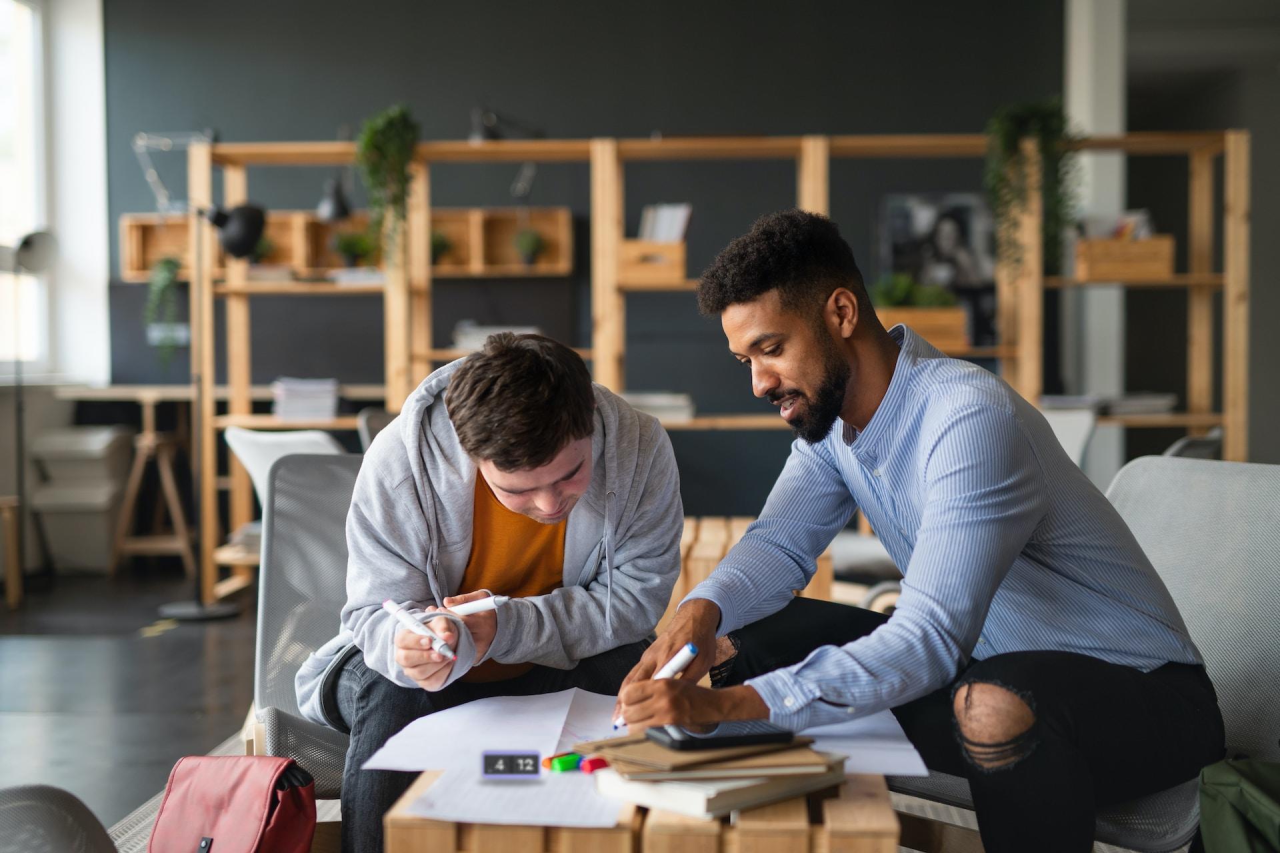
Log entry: **4:12**
